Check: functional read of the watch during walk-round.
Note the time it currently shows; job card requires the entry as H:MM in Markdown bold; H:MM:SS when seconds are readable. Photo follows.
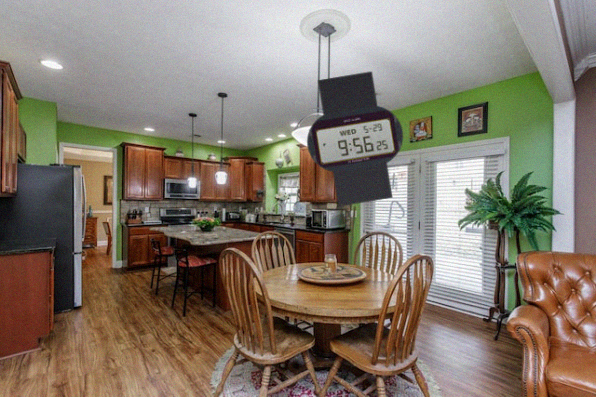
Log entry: **9:56:25**
